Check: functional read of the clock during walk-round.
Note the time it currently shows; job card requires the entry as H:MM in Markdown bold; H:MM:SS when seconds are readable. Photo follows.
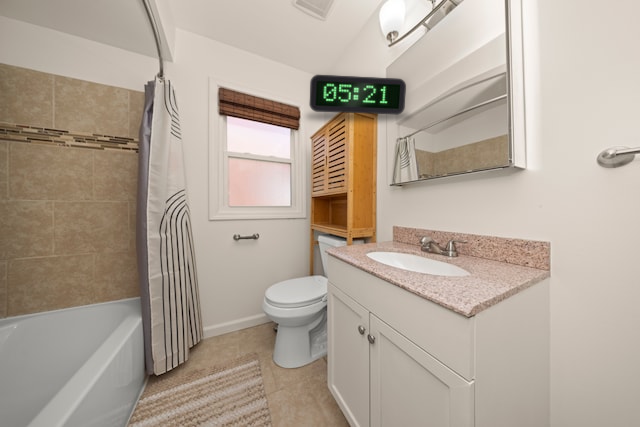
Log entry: **5:21**
